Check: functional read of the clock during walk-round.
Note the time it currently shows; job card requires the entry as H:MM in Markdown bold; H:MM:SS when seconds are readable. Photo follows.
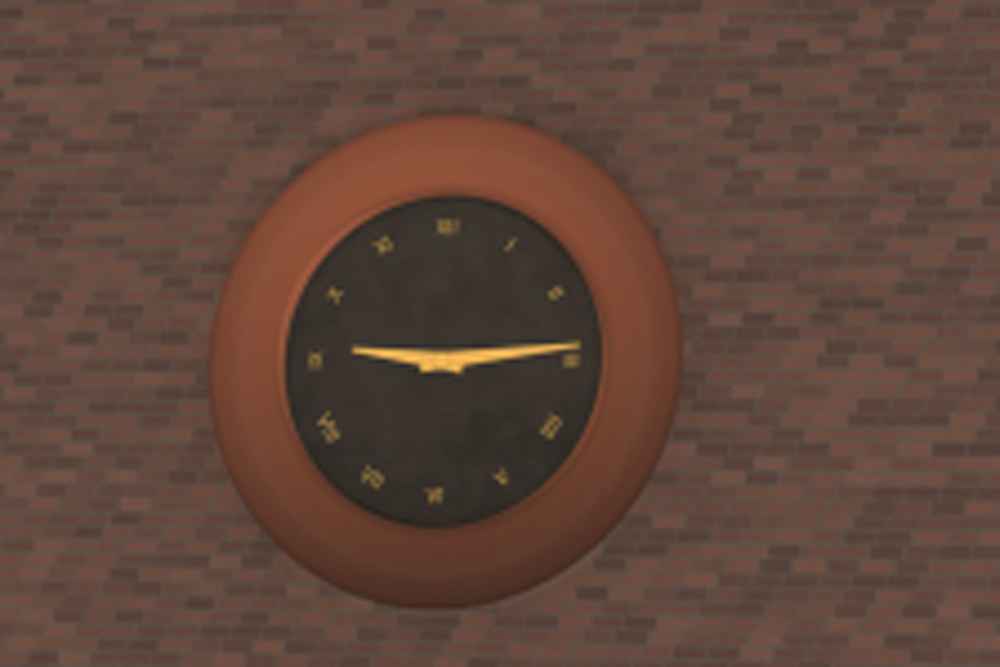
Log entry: **9:14**
